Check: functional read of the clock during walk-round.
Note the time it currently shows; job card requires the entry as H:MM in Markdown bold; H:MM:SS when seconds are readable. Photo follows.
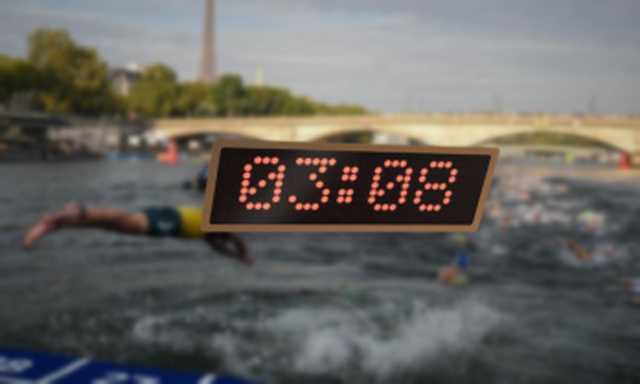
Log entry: **3:08**
